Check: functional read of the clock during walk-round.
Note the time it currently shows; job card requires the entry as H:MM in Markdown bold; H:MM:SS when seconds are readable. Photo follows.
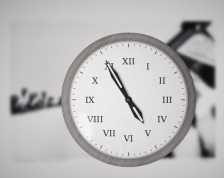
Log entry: **4:55**
